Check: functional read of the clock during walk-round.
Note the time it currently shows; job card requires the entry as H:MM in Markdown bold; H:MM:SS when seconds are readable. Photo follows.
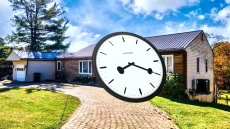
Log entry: **8:20**
